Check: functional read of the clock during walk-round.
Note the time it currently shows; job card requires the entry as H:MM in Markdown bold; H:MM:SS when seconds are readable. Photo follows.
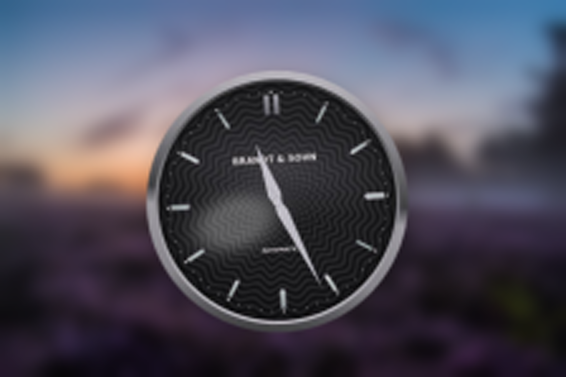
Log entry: **11:26**
